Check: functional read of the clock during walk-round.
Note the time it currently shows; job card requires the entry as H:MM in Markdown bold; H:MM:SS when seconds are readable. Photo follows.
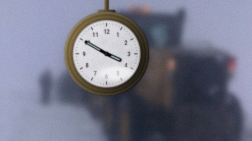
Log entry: **3:50**
